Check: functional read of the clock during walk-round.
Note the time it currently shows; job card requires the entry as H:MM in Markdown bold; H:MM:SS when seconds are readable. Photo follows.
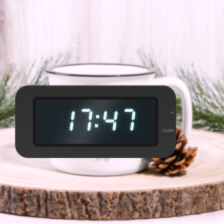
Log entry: **17:47**
